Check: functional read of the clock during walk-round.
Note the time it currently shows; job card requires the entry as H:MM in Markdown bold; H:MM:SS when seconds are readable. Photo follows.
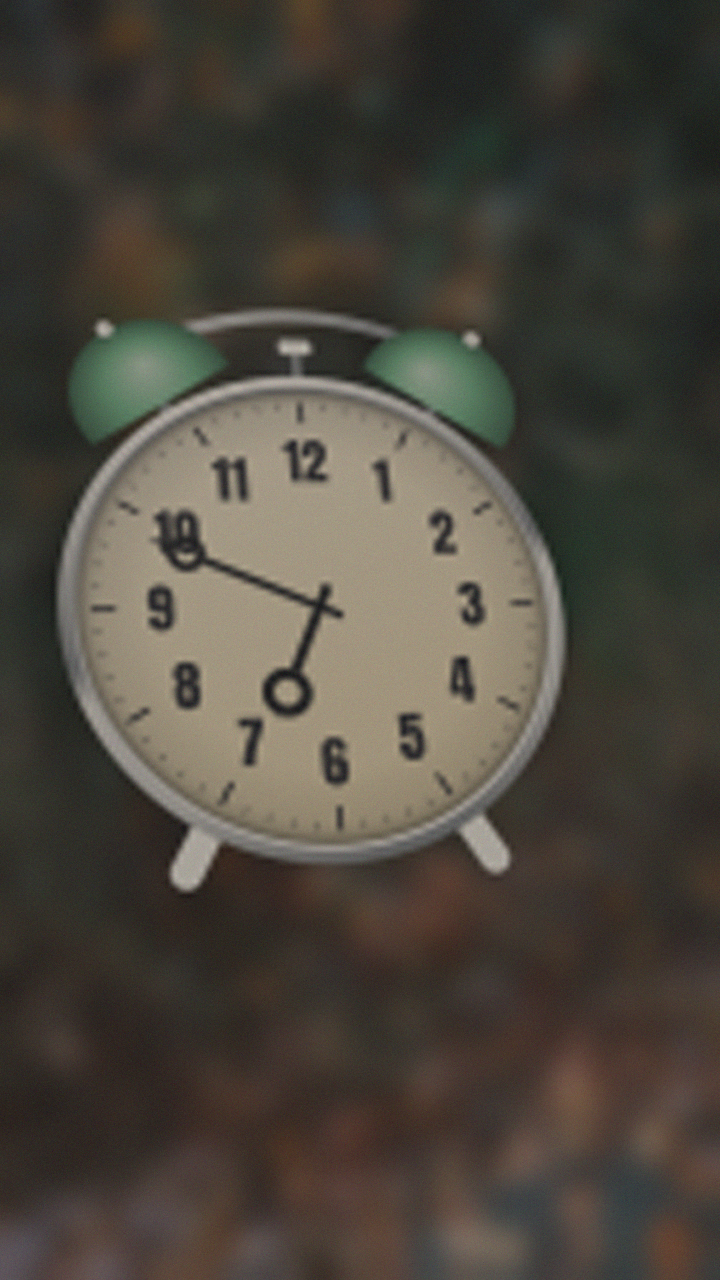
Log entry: **6:49**
